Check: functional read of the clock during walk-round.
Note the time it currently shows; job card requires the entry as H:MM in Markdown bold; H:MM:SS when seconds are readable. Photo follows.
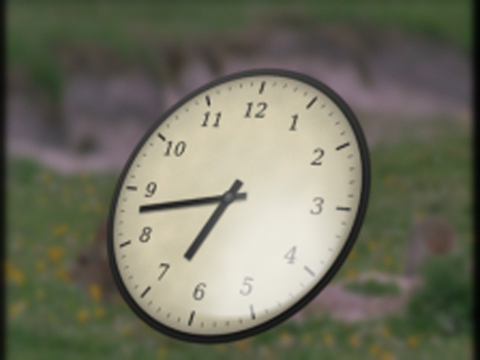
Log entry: **6:43**
